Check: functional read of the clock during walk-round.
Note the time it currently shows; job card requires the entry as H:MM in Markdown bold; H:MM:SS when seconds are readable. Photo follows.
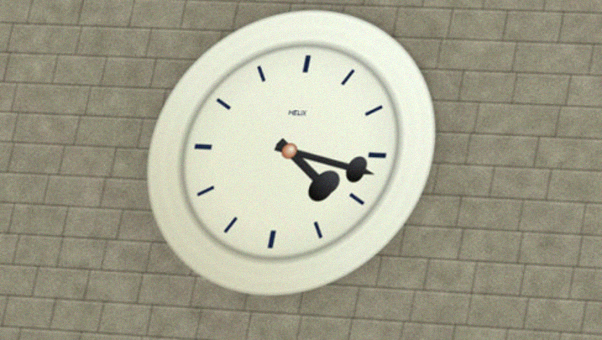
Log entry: **4:17**
